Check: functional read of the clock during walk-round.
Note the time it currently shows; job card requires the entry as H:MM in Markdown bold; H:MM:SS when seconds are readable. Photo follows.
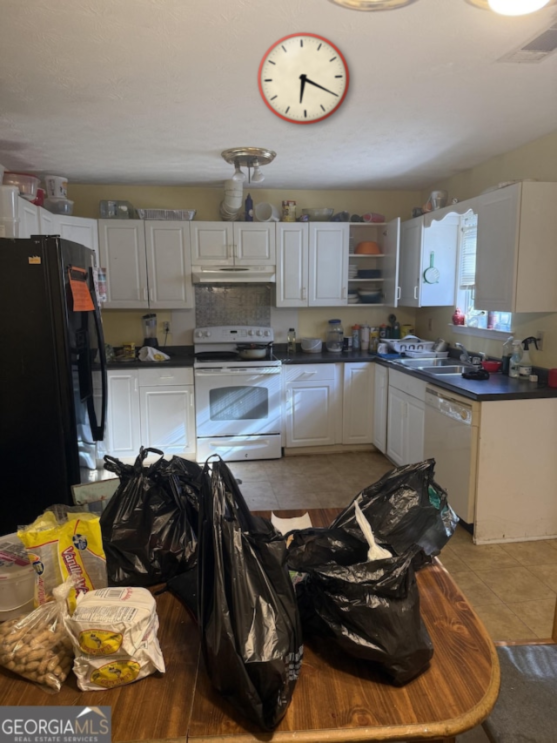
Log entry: **6:20**
